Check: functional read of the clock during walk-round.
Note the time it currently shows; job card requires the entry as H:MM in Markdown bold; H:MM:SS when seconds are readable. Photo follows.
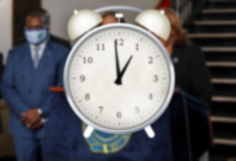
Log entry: **12:59**
